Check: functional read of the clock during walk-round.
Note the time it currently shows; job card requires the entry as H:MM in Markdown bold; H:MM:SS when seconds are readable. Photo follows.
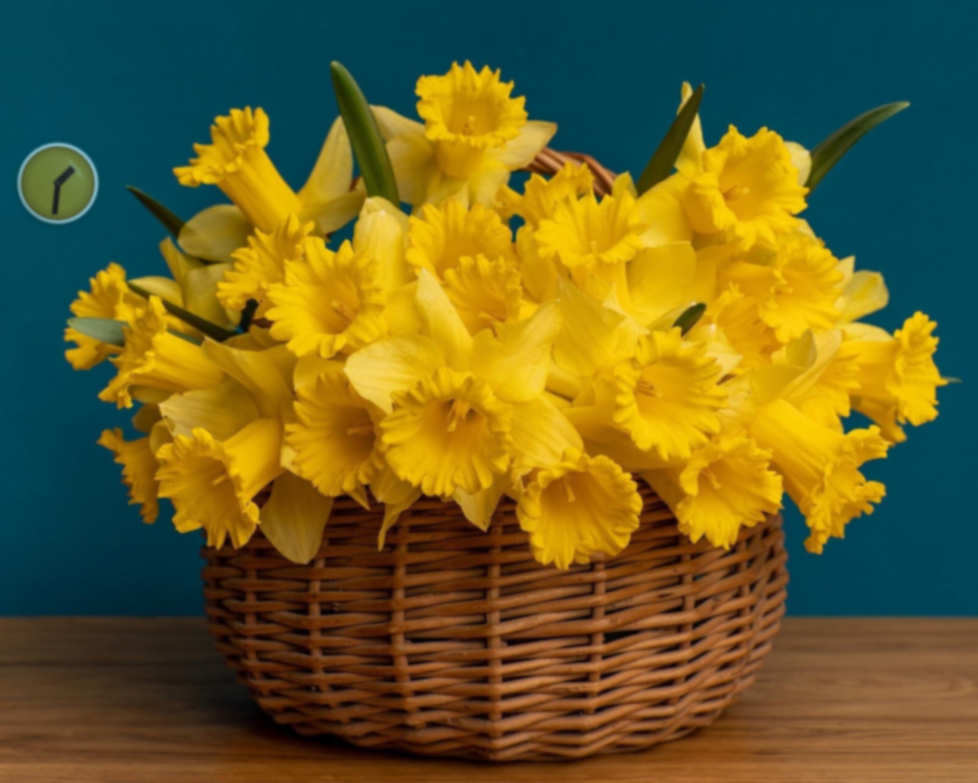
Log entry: **1:31**
